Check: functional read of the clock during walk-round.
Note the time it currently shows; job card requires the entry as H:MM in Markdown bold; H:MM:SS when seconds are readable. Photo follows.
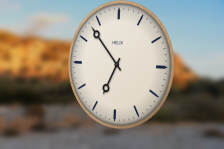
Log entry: **6:53**
